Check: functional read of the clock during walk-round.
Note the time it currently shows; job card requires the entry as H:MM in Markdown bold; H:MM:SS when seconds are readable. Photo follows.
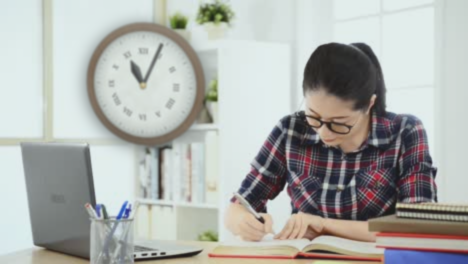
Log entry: **11:04**
